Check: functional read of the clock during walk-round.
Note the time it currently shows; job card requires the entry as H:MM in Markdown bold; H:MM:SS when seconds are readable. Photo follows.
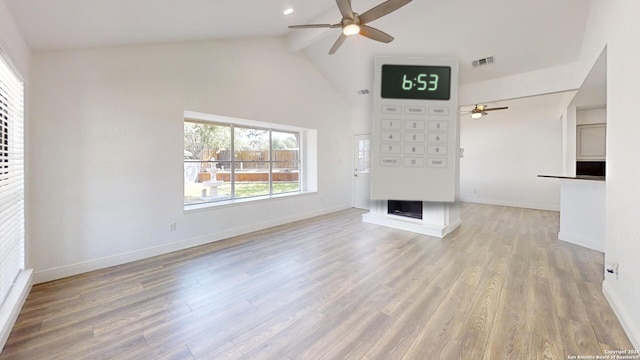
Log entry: **6:53**
